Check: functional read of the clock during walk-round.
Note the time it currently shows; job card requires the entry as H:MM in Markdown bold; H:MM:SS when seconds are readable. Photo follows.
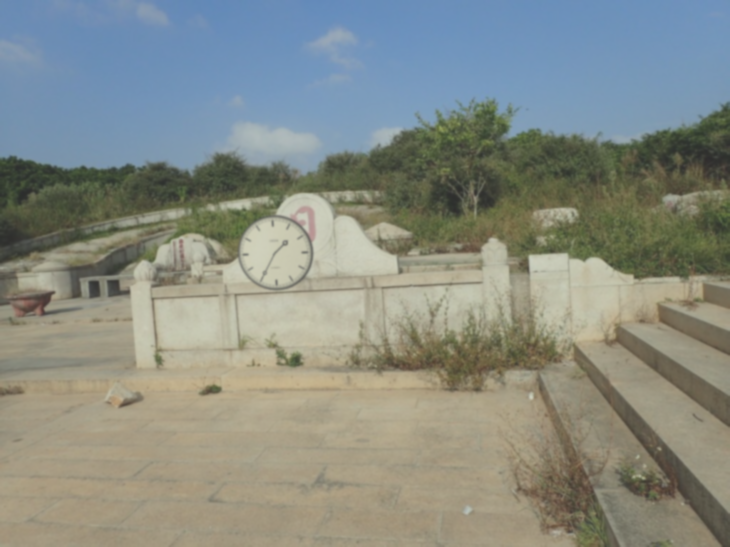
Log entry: **1:35**
